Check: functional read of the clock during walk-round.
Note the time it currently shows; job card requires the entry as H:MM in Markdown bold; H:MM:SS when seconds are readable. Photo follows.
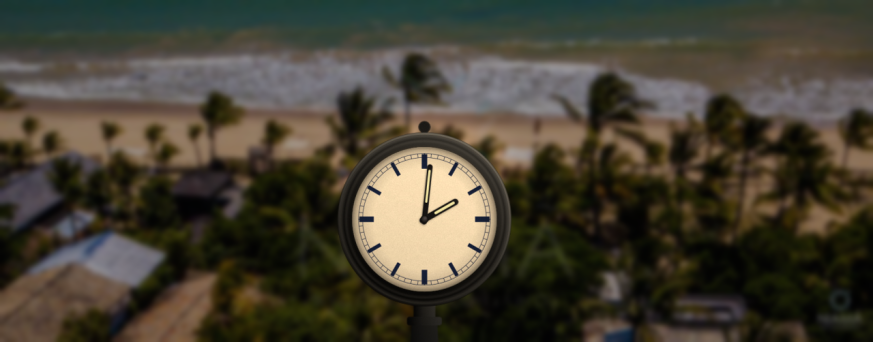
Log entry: **2:01**
